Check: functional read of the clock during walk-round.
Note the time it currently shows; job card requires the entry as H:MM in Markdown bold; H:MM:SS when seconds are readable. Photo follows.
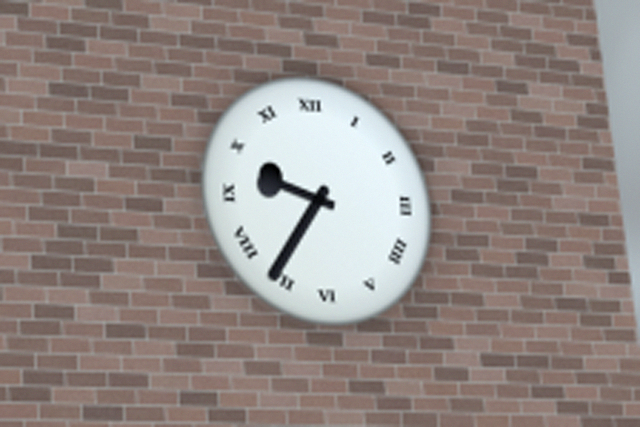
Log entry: **9:36**
